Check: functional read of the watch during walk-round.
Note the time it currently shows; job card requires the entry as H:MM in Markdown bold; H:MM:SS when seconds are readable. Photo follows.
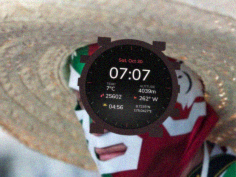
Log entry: **7:07**
